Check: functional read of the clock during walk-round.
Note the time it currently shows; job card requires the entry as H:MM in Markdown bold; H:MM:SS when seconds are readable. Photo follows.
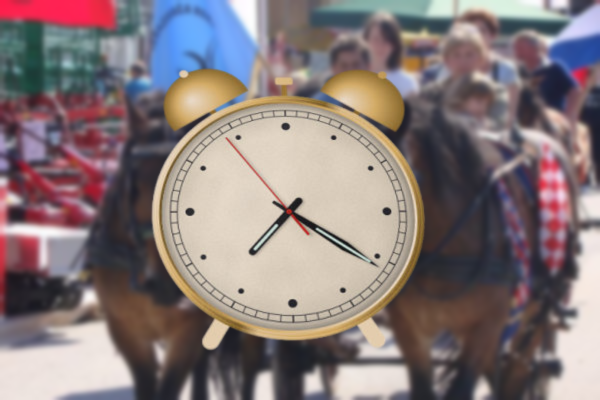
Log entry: **7:20:54**
